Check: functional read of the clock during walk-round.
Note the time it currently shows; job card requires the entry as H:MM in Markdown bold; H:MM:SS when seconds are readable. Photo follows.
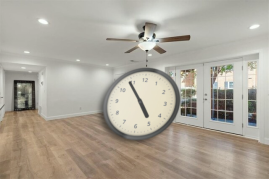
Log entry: **4:54**
